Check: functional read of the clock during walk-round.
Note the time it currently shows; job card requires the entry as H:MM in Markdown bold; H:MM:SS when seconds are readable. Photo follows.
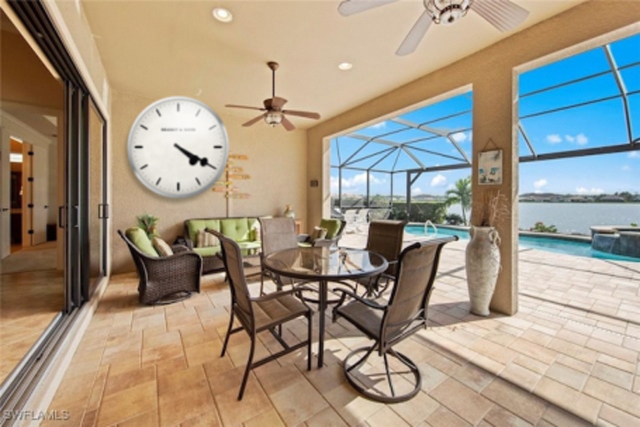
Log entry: **4:20**
